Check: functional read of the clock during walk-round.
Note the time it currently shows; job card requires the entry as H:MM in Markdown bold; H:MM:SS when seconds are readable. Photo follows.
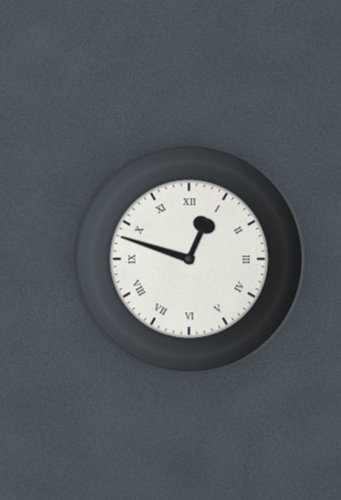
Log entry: **12:48**
